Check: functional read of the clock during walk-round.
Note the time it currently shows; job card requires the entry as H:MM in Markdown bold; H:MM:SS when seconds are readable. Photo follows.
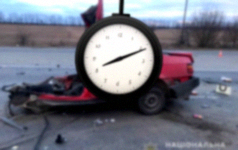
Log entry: **8:11**
